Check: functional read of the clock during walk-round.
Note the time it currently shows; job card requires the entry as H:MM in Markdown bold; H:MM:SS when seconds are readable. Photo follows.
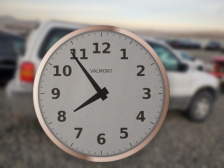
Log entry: **7:54**
